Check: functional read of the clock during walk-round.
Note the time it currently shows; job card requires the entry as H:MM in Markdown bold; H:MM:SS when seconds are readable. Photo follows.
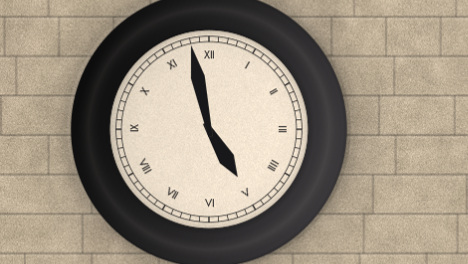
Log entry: **4:58**
